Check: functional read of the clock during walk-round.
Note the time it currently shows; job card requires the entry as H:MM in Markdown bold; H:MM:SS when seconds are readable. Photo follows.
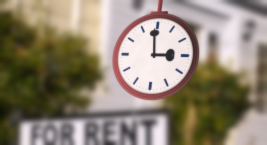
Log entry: **2:59**
